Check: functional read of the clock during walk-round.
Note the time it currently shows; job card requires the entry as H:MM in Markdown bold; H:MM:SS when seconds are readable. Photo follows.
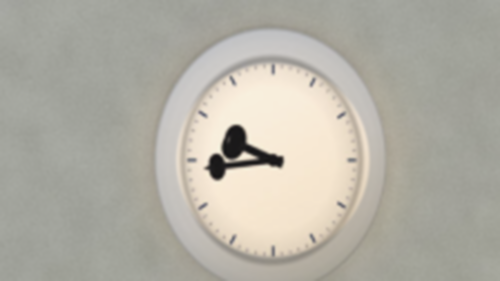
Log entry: **9:44**
